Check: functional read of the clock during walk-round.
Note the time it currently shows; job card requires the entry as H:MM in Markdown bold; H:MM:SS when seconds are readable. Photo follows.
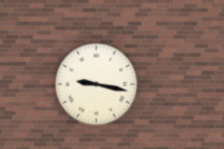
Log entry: **9:17**
